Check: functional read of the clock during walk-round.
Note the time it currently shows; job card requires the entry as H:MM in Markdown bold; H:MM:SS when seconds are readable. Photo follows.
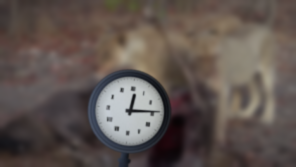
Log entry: **12:14**
